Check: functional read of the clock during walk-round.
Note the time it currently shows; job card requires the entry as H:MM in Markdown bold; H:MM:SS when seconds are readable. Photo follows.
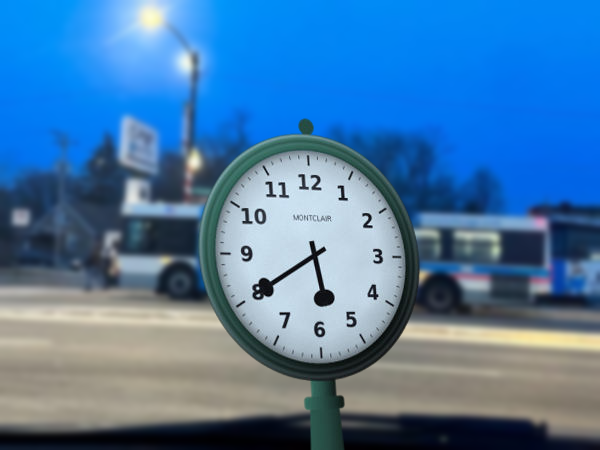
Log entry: **5:40**
